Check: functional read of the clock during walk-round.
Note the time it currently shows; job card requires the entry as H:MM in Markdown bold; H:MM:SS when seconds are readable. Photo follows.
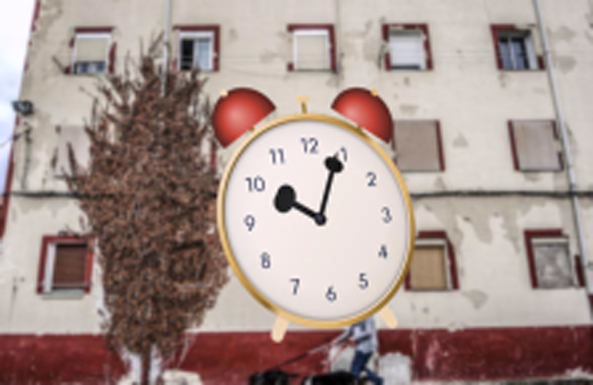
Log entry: **10:04**
